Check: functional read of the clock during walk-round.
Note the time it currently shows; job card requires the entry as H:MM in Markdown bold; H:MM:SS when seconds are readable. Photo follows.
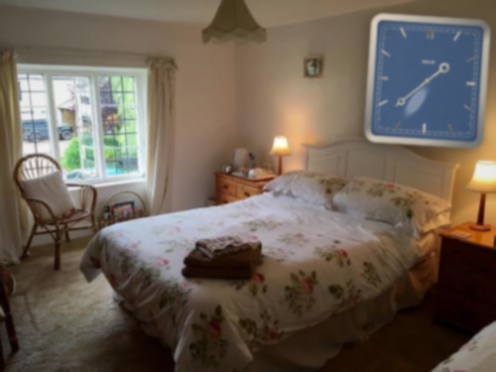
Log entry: **1:38**
